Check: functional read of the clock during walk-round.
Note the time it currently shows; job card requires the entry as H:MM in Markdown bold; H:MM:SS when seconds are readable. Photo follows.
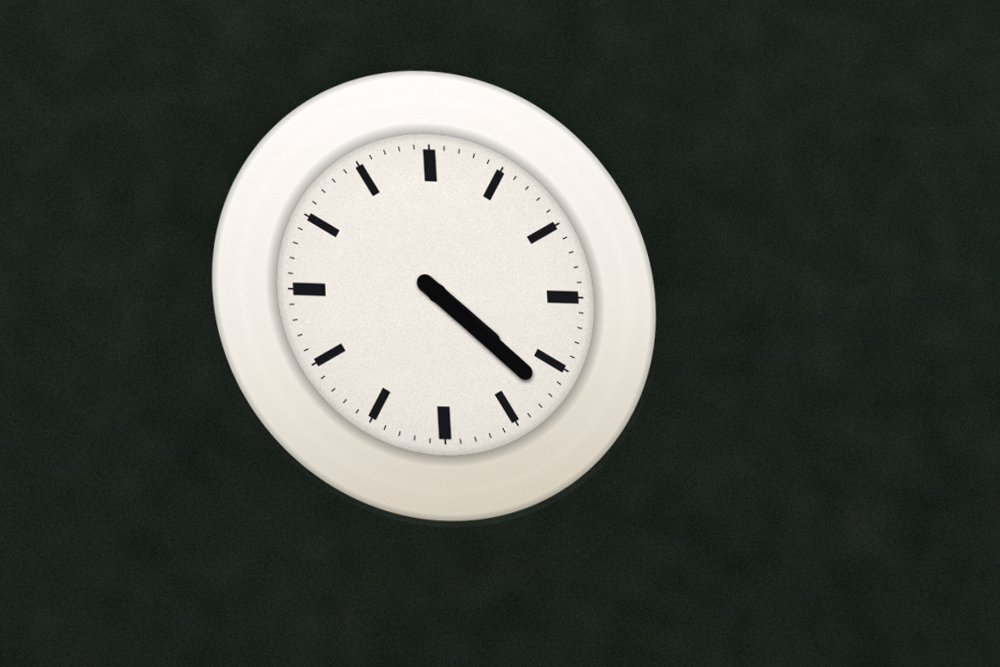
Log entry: **4:22**
